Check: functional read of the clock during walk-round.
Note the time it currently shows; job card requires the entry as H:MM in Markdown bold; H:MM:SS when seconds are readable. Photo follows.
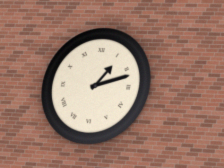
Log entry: **1:12**
